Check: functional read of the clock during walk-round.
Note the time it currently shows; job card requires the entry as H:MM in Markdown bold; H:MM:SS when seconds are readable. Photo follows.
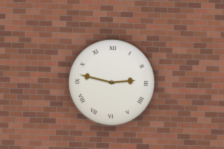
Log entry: **2:47**
